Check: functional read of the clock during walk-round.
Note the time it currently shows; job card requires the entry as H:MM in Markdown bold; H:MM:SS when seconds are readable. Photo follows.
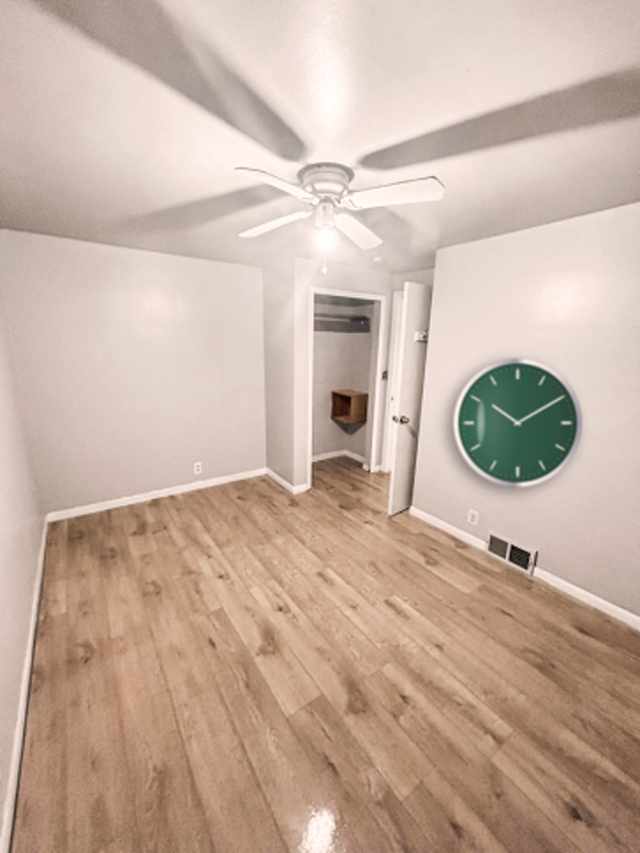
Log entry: **10:10**
